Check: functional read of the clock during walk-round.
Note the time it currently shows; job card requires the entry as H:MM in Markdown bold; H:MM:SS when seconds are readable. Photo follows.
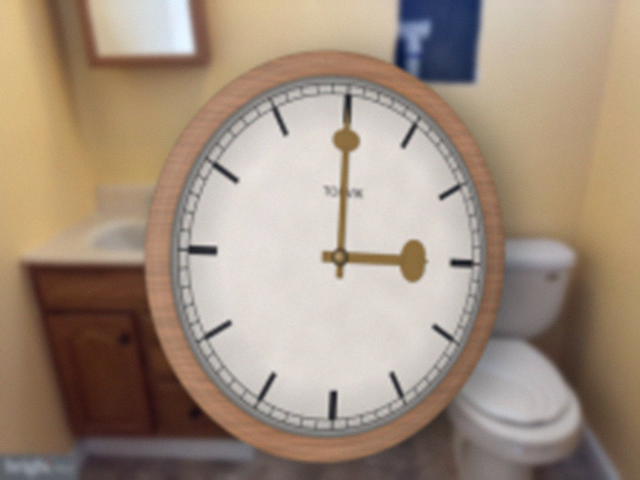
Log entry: **3:00**
